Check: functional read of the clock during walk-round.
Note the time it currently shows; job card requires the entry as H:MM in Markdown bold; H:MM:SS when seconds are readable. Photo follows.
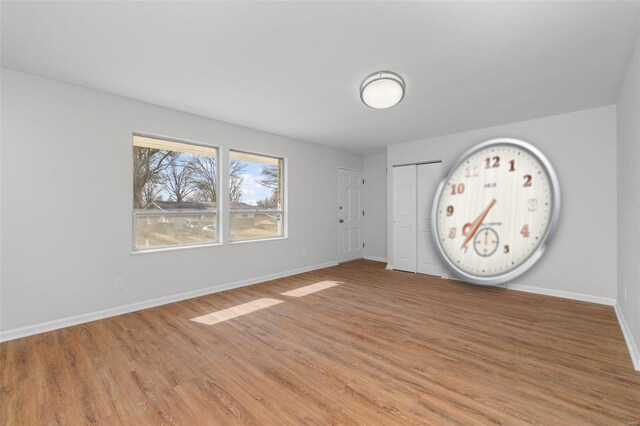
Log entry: **7:36**
